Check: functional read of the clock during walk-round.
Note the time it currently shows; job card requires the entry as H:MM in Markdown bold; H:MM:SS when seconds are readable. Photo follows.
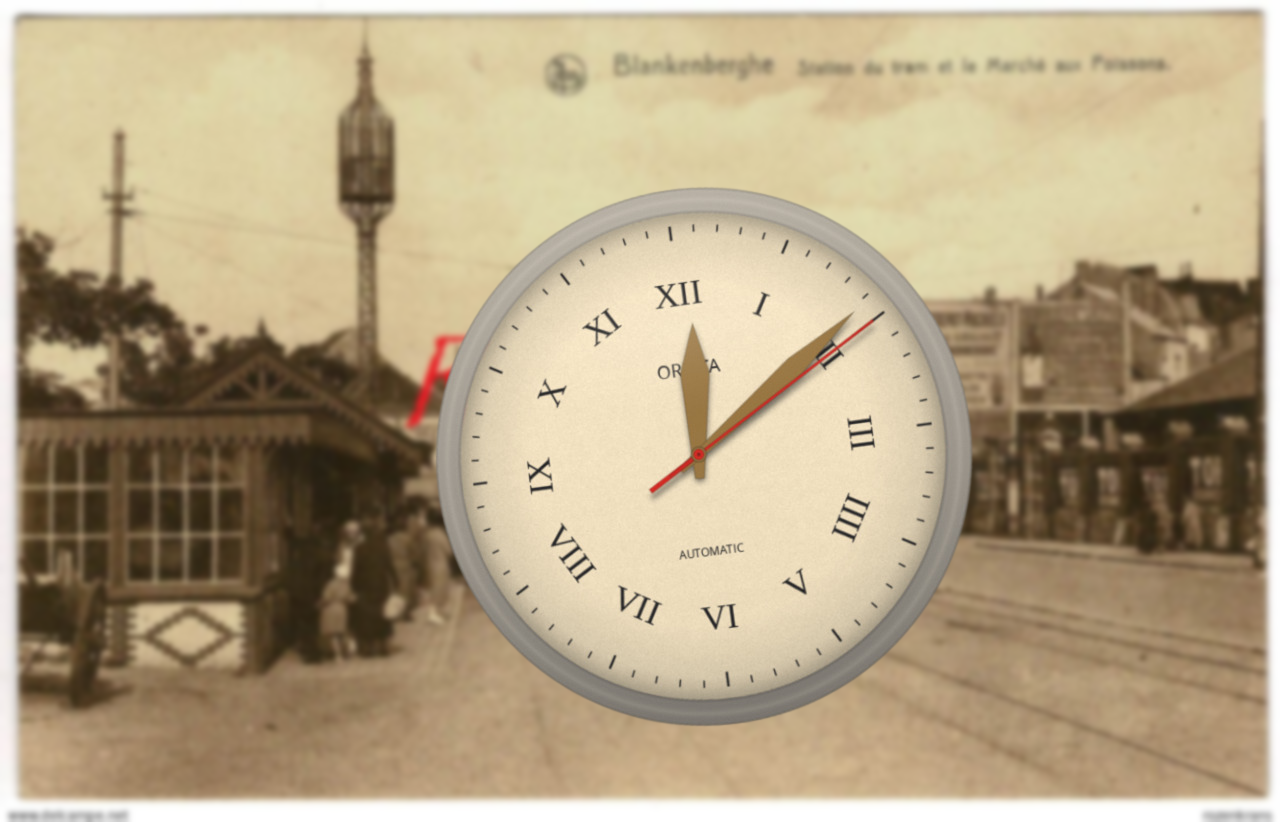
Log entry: **12:09:10**
